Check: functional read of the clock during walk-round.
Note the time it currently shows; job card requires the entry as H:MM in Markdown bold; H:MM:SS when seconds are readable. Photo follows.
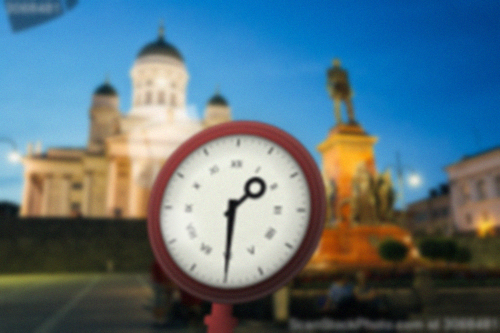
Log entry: **1:30**
